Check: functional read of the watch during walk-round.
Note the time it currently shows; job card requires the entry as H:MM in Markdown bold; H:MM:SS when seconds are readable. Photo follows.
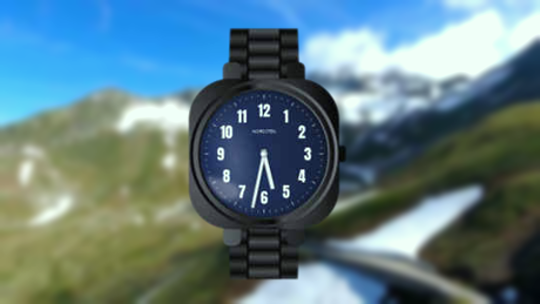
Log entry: **5:32**
